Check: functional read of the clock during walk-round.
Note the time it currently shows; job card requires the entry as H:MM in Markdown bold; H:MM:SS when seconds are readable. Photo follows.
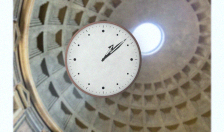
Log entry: **1:08**
